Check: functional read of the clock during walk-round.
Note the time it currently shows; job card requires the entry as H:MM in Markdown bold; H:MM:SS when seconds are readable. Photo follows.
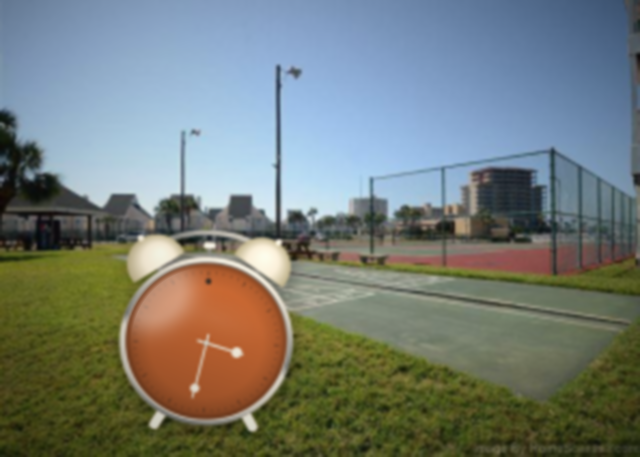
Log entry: **3:32**
